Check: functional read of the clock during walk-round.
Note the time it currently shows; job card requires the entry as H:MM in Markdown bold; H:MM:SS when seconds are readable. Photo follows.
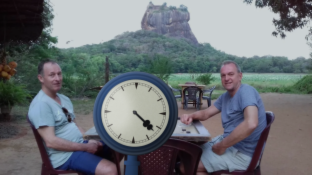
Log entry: **4:22**
